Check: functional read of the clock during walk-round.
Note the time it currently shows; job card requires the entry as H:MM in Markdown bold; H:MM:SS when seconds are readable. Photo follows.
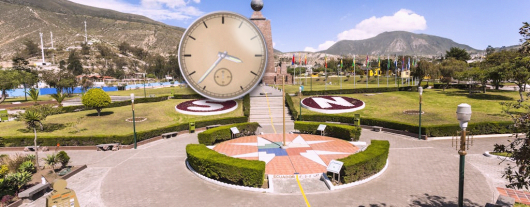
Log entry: **3:37**
